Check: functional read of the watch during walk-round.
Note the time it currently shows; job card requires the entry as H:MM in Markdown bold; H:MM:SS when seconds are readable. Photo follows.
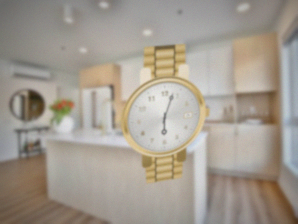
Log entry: **6:03**
